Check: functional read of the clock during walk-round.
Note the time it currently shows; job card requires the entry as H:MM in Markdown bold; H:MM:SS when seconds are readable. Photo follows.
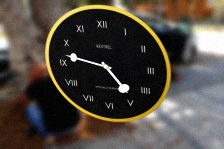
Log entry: **4:47**
